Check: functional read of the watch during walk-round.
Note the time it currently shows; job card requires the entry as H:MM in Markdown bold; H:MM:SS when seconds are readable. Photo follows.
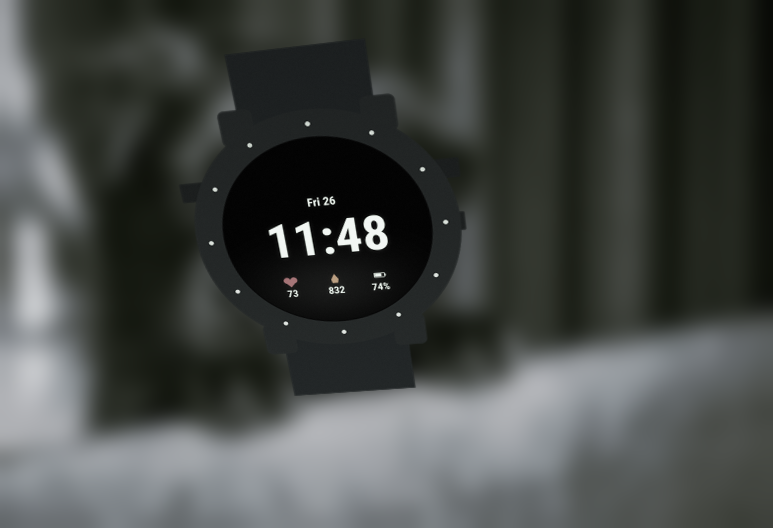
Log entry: **11:48**
